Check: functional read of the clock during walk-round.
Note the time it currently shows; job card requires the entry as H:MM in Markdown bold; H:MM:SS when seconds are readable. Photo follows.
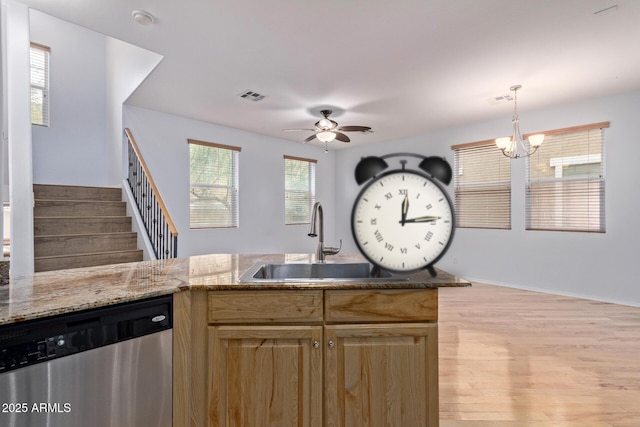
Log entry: **12:14**
